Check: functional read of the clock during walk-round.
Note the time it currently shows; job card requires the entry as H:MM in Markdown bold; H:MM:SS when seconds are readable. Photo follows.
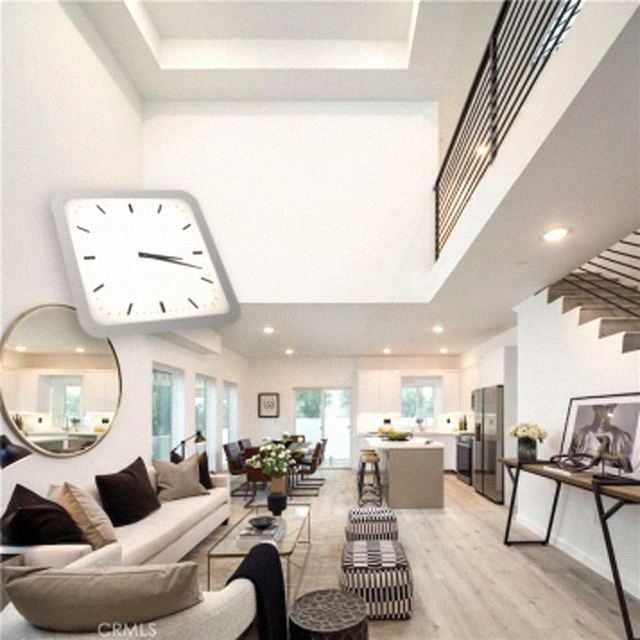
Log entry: **3:18**
